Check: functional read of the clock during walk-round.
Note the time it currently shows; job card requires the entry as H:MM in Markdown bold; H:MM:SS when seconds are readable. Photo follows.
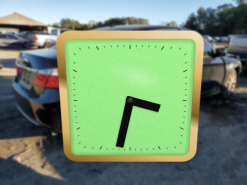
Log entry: **3:32**
